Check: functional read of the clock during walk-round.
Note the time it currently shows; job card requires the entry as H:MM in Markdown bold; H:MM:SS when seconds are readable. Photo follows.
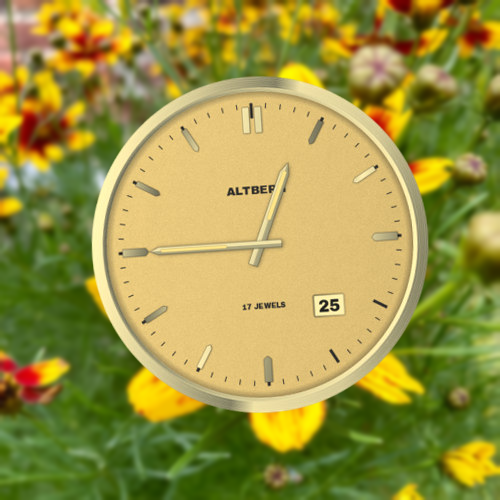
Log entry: **12:45**
